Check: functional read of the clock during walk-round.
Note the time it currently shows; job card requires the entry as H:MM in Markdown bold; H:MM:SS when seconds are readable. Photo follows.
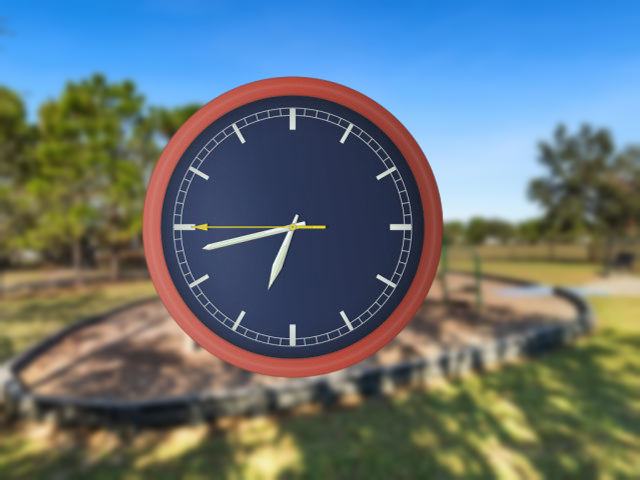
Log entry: **6:42:45**
